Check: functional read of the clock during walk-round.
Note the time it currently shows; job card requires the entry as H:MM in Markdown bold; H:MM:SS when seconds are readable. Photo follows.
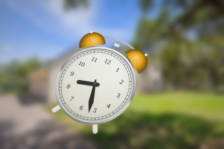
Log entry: **8:27**
